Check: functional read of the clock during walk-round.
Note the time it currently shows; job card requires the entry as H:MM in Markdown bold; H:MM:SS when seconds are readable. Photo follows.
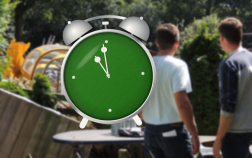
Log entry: **10:59**
